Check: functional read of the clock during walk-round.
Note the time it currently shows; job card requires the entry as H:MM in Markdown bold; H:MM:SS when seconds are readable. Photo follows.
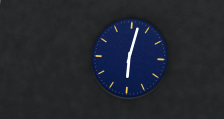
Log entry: **6:02**
